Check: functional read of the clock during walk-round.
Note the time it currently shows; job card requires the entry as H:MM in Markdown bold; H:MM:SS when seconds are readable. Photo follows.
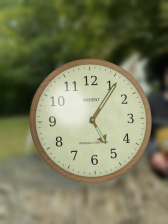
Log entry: **5:06**
